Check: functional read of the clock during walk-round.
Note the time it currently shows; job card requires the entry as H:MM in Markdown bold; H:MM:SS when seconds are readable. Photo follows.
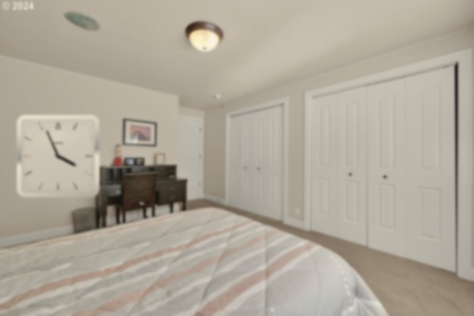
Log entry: **3:56**
